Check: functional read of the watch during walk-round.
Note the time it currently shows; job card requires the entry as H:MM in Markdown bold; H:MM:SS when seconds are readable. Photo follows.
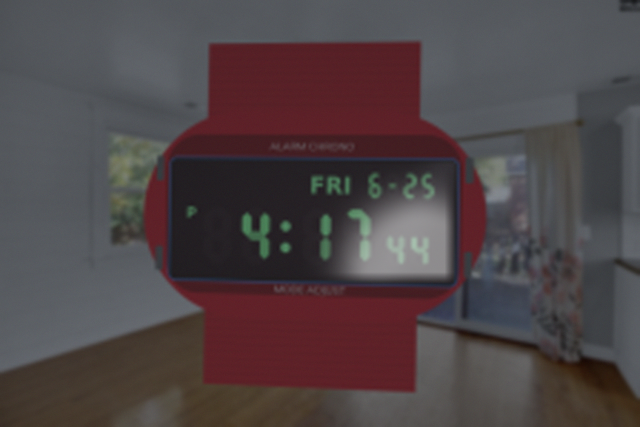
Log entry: **4:17:44**
